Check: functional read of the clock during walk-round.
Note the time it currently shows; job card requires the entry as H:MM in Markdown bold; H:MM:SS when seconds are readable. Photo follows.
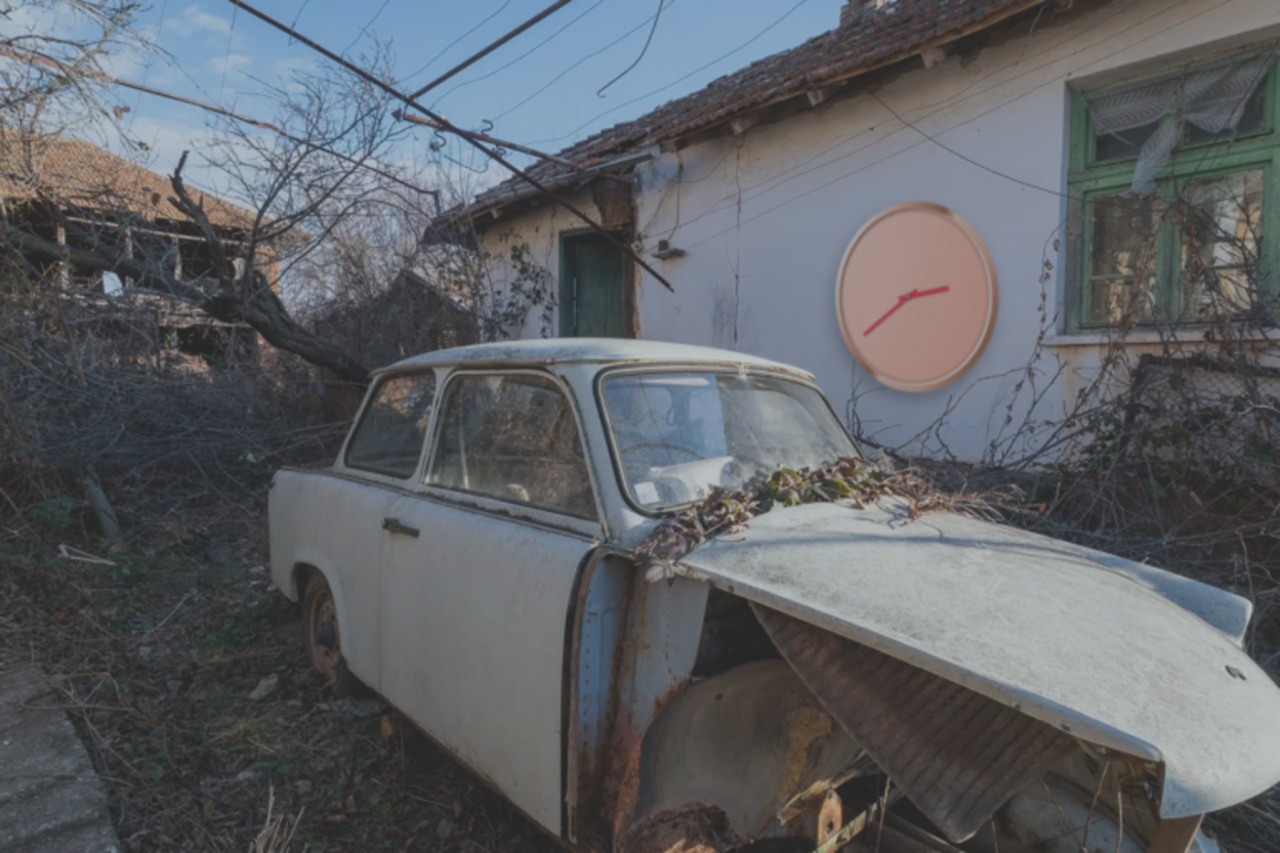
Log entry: **2:39**
